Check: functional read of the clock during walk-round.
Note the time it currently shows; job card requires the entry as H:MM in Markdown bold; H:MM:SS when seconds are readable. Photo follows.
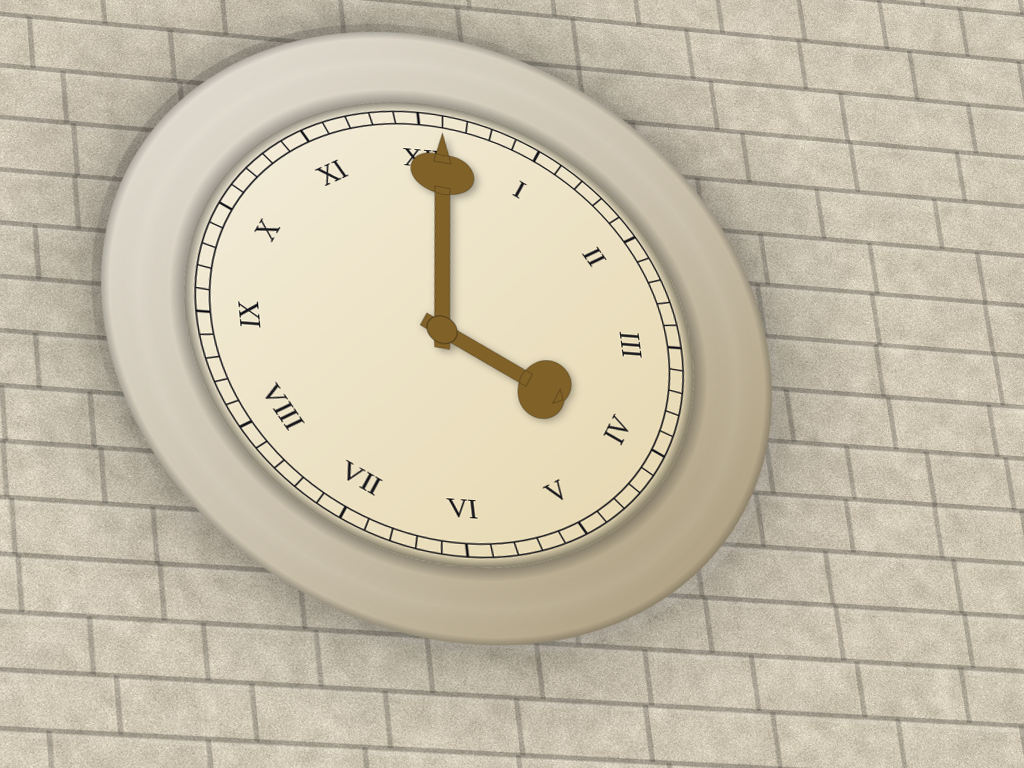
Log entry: **4:01**
